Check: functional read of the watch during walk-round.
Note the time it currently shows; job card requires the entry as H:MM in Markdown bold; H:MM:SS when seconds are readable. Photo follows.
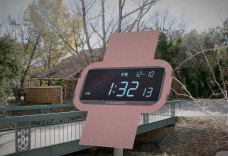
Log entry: **1:32:13**
